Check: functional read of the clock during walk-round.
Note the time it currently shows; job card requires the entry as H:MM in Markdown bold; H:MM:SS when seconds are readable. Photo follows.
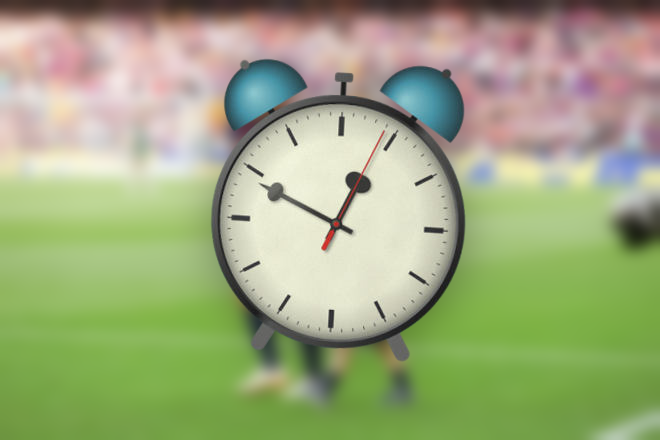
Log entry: **12:49:04**
